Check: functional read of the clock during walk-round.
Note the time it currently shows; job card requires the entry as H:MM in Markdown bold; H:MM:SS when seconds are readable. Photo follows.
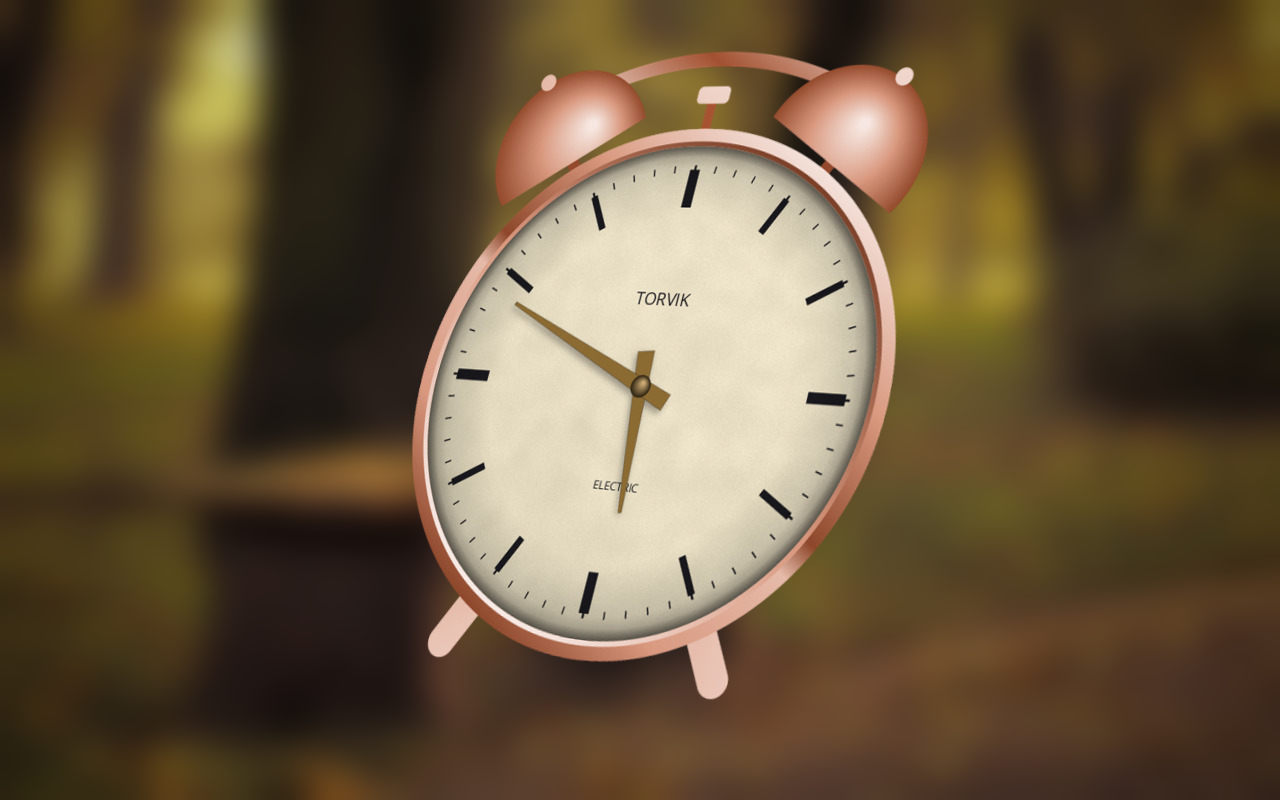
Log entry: **5:49**
